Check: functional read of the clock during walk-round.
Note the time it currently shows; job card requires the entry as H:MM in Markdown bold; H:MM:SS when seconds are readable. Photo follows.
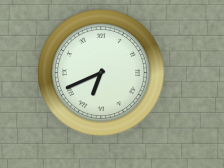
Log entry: **6:41**
